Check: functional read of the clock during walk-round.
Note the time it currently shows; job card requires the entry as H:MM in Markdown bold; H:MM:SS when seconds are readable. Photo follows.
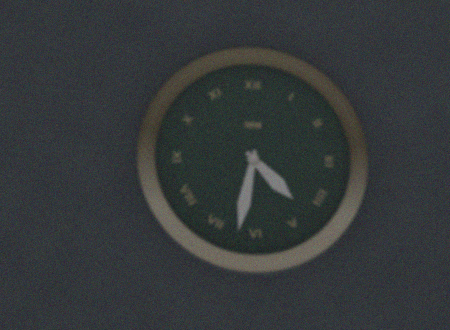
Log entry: **4:32**
